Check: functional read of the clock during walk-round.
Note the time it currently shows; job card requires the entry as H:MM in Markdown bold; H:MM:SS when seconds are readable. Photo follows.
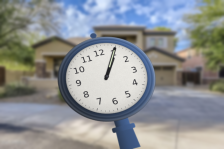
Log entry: **1:05**
